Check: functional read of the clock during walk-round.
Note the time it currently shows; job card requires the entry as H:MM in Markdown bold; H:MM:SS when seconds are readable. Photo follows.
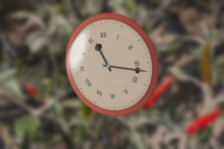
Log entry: **11:17**
